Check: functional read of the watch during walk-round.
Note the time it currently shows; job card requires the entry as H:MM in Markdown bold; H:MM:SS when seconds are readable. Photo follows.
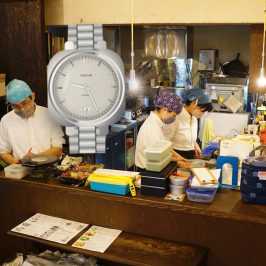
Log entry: **9:26**
